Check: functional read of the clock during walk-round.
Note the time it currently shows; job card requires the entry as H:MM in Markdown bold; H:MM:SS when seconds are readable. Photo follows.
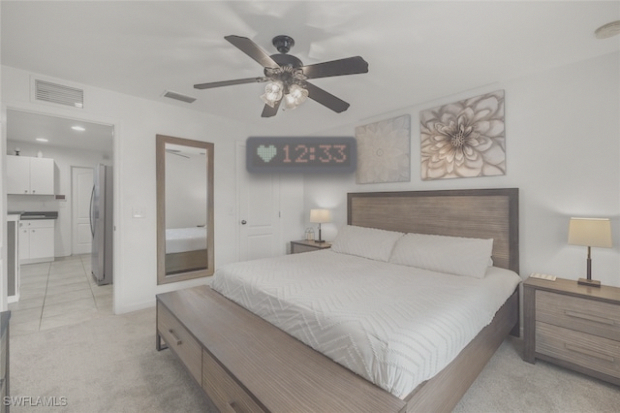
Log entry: **12:33**
